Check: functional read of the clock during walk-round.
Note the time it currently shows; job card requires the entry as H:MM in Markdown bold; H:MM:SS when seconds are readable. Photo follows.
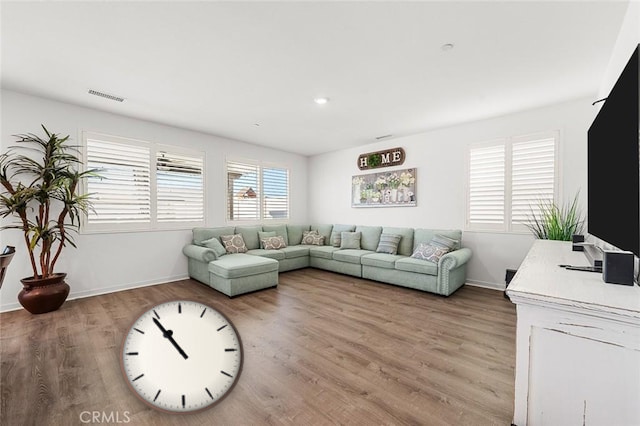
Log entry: **10:54**
